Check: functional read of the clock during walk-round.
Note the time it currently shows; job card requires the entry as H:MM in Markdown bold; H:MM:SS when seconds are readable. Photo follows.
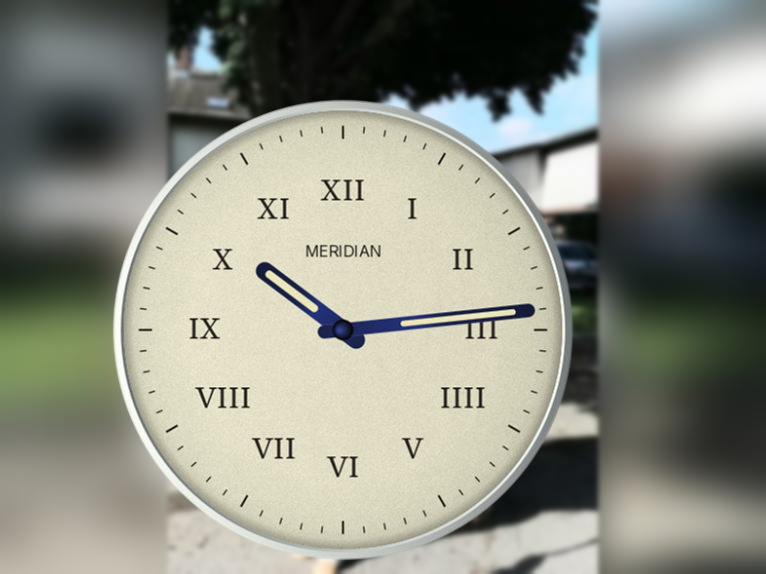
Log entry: **10:14**
